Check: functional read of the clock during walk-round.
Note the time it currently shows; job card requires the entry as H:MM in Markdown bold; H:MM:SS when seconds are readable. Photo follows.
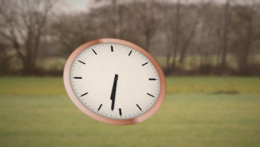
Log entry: **6:32**
